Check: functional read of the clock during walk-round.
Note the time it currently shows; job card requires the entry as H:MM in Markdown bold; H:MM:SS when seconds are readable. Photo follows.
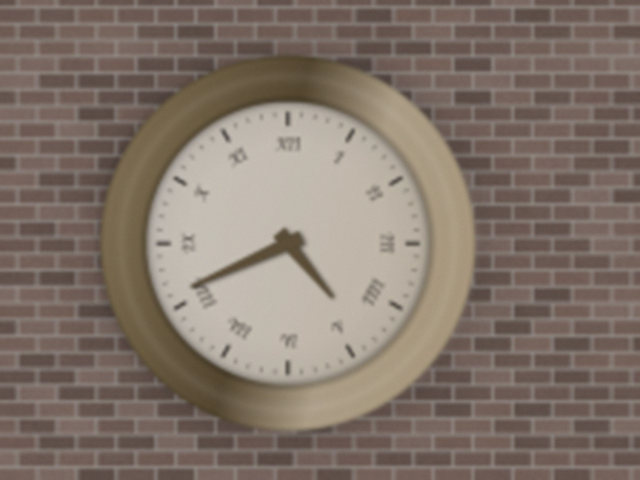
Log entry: **4:41**
